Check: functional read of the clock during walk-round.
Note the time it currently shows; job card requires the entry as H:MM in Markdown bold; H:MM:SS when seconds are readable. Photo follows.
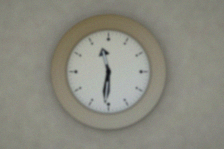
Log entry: **11:31**
